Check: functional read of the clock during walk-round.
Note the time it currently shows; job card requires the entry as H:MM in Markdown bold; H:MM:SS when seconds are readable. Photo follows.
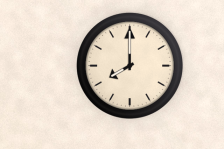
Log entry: **8:00**
